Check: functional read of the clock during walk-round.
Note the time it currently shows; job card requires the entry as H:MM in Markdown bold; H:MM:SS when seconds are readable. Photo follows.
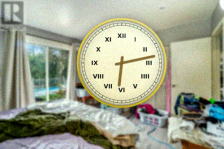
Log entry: **6:13**
